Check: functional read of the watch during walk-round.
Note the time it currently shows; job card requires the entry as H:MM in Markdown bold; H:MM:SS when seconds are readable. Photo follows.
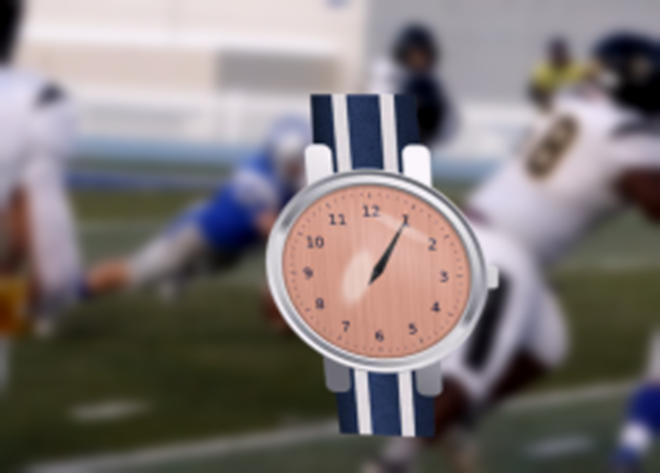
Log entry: **1:05**
